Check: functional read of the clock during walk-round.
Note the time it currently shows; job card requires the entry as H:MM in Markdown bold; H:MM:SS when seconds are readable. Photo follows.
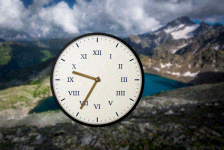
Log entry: **9:35**
